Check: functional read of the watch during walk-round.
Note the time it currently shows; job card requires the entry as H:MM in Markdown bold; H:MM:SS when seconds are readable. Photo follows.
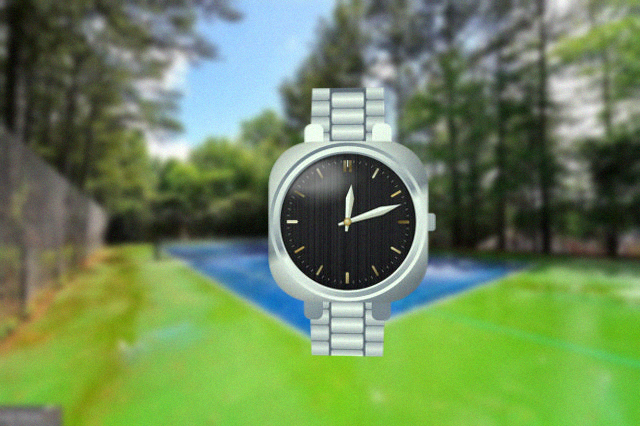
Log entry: **12:12**
